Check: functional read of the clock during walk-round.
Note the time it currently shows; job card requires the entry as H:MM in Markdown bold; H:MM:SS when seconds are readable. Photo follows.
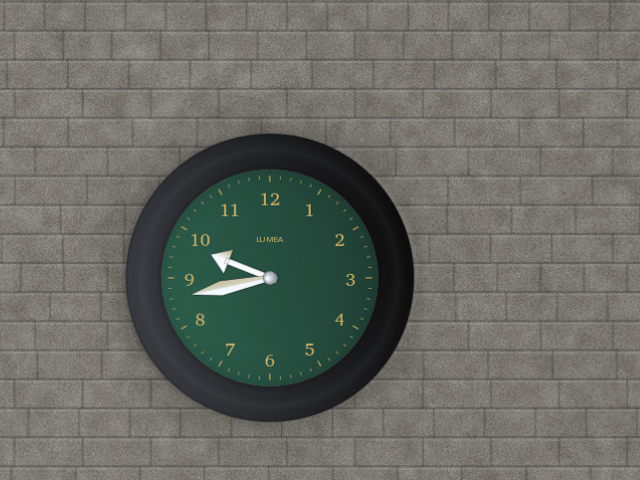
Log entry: **9:43**
